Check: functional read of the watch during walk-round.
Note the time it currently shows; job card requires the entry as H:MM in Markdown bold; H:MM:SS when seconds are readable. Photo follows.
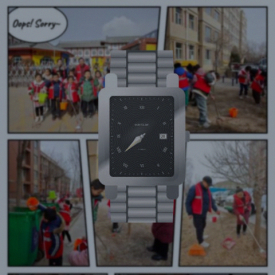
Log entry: **7:38**
